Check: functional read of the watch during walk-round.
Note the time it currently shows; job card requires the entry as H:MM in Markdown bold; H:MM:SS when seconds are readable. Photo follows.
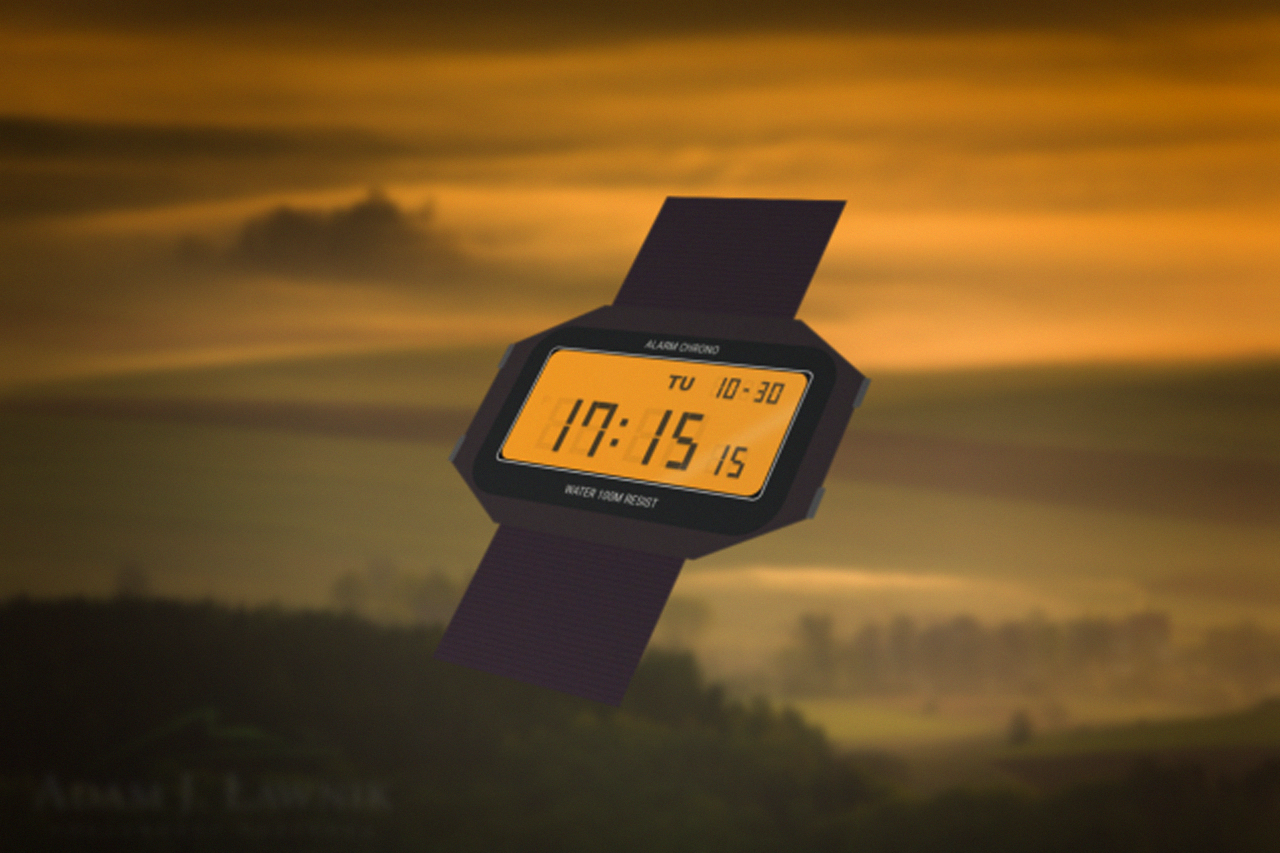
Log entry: **17:15:15**
